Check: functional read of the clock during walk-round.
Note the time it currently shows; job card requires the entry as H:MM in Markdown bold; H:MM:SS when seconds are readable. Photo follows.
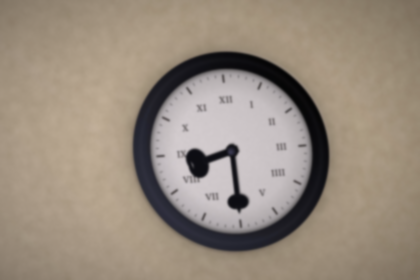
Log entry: **8:30**
